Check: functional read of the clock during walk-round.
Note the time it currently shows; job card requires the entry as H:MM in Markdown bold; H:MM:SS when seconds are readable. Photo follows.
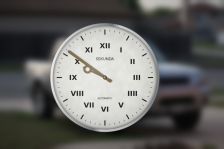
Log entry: **9:51**
